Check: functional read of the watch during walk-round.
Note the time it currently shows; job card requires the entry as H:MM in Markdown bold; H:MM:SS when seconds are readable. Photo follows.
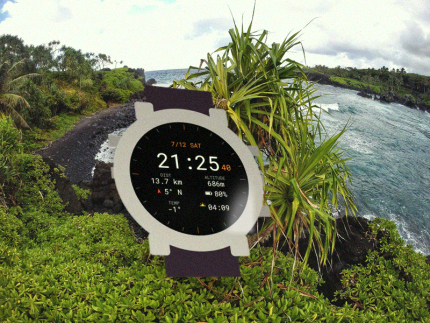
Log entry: **21:25:40**
